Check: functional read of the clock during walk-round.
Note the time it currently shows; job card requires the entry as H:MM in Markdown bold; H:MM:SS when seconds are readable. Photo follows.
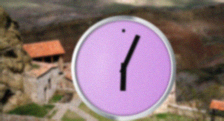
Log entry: **6:04**
